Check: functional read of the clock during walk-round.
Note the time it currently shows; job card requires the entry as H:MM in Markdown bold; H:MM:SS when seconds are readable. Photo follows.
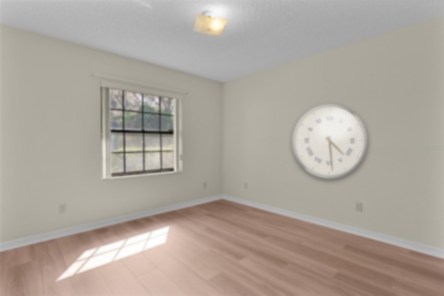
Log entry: **4:29**
